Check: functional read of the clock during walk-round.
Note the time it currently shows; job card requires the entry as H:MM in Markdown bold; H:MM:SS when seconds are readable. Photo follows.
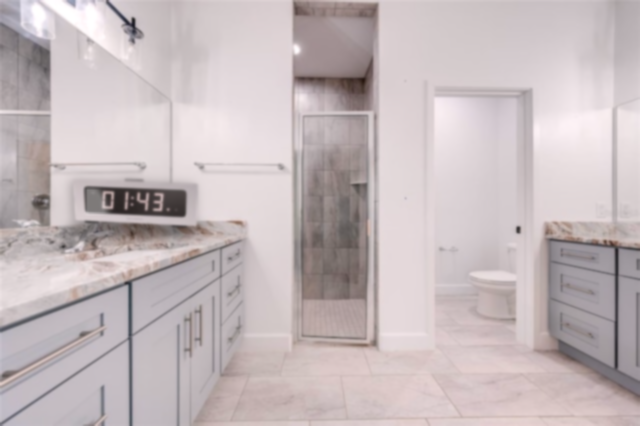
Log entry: **1:43**
